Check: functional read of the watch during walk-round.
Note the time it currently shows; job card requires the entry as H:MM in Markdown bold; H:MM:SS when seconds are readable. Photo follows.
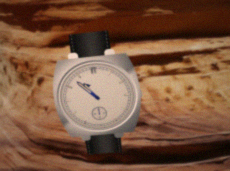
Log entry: **10:53**
